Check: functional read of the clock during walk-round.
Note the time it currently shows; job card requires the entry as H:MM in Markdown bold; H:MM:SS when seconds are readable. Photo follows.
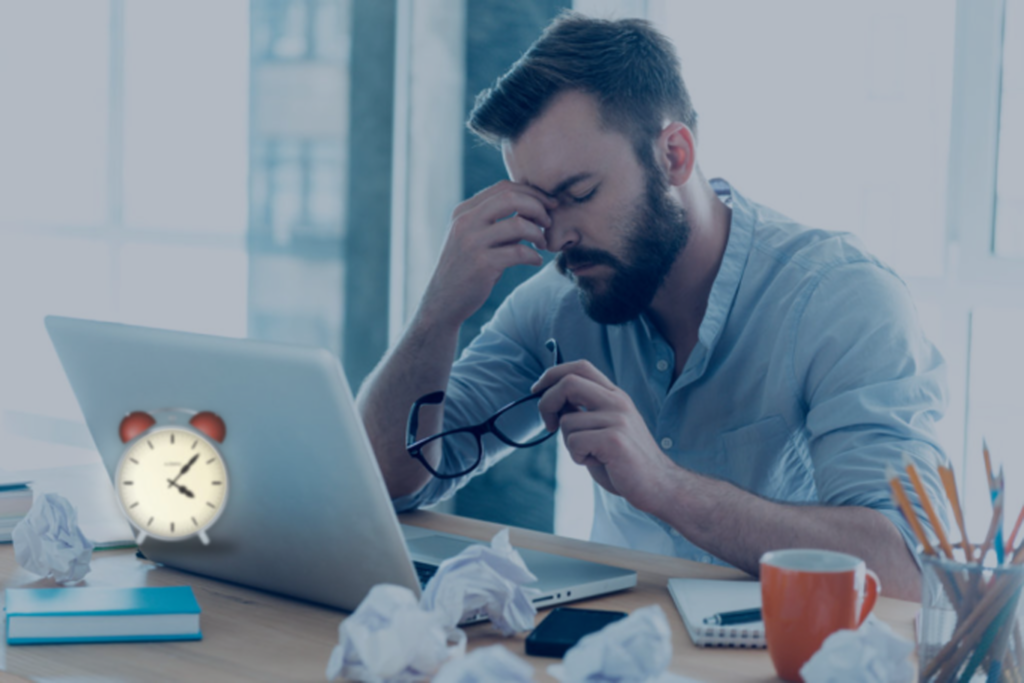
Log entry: **4:07**
